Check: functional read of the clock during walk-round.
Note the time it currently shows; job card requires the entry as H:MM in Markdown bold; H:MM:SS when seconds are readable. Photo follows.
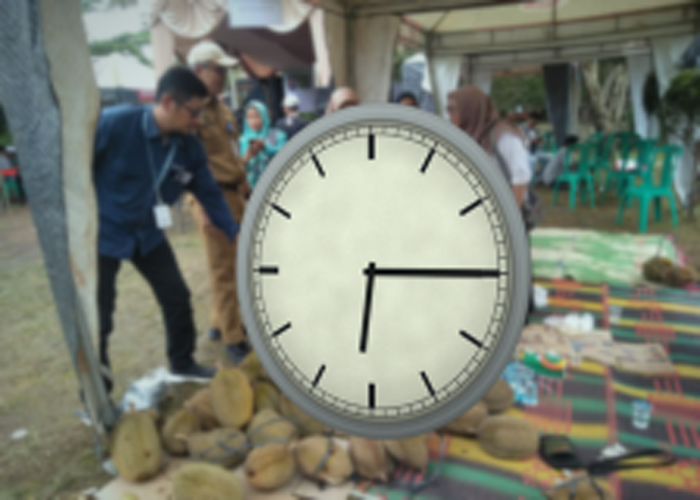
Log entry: **6:15**
